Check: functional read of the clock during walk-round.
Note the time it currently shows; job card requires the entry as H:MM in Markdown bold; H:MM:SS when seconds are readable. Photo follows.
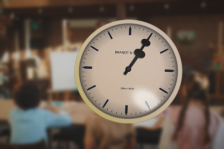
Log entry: **1:05**
